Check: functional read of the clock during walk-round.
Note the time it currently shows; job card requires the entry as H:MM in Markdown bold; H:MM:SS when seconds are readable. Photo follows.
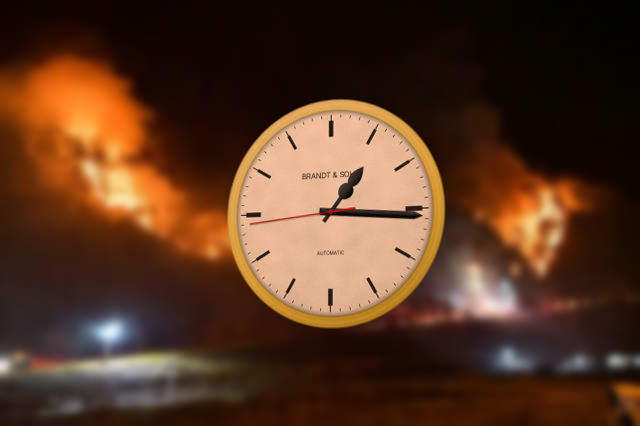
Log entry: **1:15:44**
